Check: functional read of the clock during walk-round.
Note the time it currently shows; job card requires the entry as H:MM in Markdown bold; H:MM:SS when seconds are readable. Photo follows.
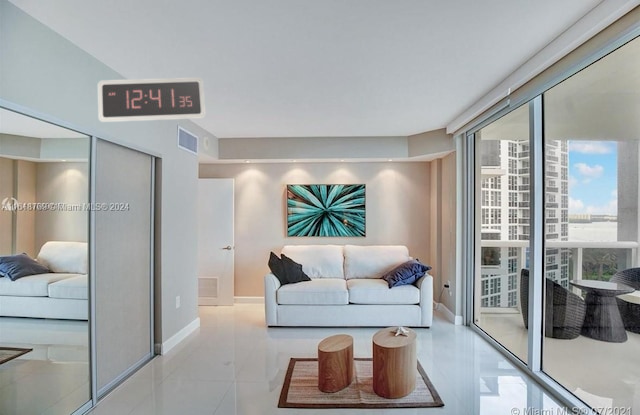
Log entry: **12:41:35**
